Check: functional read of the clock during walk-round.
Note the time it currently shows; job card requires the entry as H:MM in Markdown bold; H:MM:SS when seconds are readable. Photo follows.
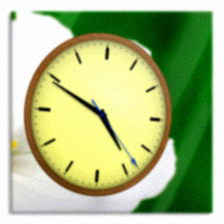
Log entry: **4:49:23**
